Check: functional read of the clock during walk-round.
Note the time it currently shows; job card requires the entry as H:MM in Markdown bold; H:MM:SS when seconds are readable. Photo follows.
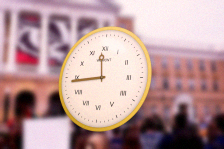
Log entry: **11:44**
